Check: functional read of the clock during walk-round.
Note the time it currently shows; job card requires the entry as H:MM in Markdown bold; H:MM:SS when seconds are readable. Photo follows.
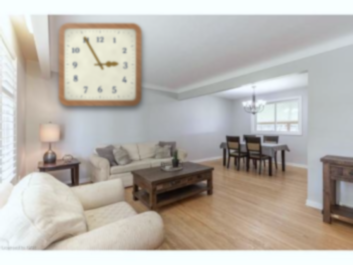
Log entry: **2:55**
